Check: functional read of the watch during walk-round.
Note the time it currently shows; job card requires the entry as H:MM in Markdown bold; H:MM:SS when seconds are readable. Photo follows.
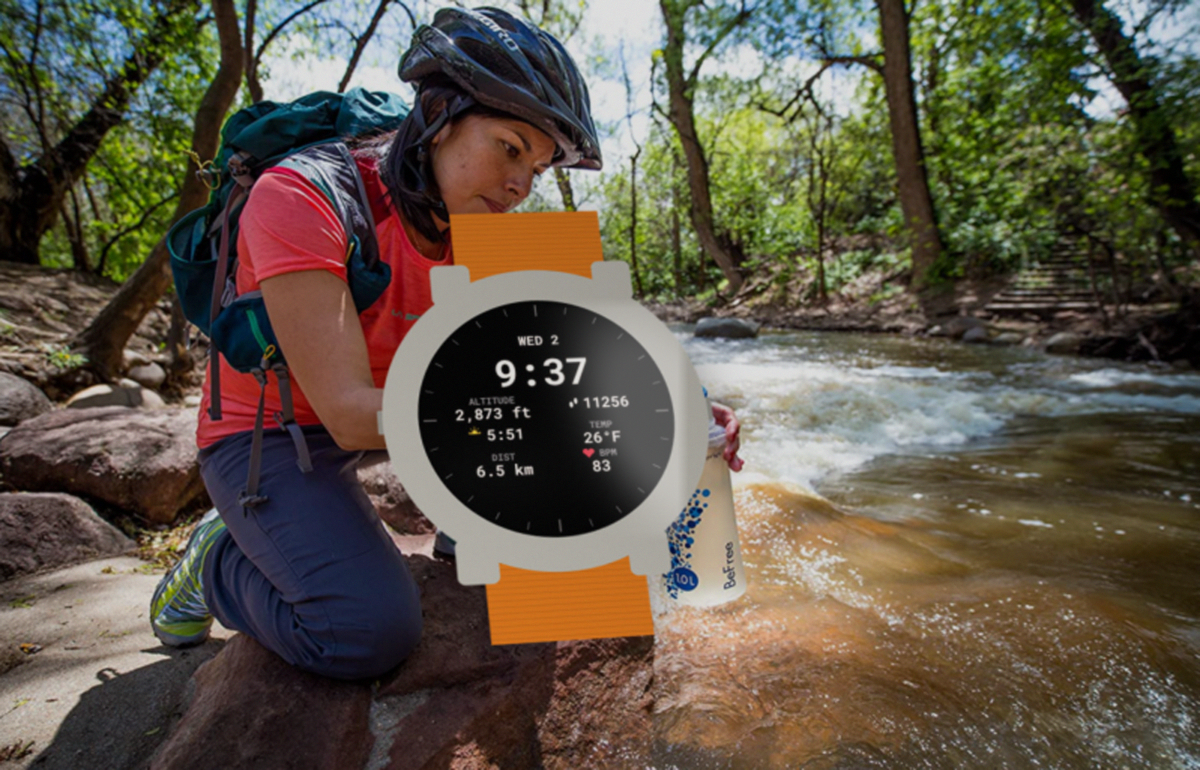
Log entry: **9:37**
